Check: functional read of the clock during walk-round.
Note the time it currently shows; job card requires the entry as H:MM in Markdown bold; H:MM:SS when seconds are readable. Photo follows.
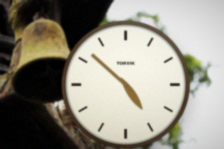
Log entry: **4:52**
